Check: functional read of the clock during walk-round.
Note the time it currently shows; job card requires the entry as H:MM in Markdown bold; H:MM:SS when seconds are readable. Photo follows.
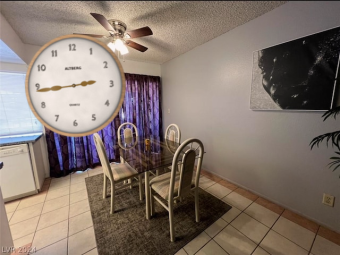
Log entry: **2:44**
